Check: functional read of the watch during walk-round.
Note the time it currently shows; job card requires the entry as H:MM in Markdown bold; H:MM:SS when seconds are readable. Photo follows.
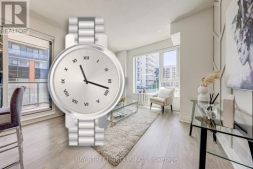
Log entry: **11:18**
